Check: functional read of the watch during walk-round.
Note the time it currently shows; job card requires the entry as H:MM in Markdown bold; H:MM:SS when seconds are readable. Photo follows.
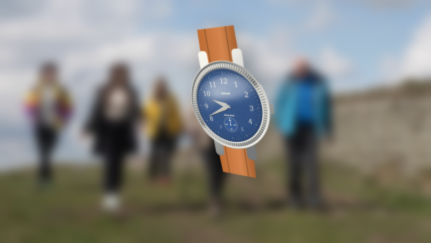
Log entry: **9:41**
